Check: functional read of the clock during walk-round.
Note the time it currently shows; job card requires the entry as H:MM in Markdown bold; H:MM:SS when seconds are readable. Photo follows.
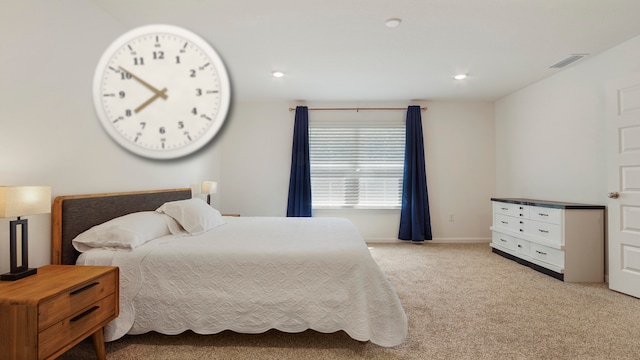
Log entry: **7:51**
